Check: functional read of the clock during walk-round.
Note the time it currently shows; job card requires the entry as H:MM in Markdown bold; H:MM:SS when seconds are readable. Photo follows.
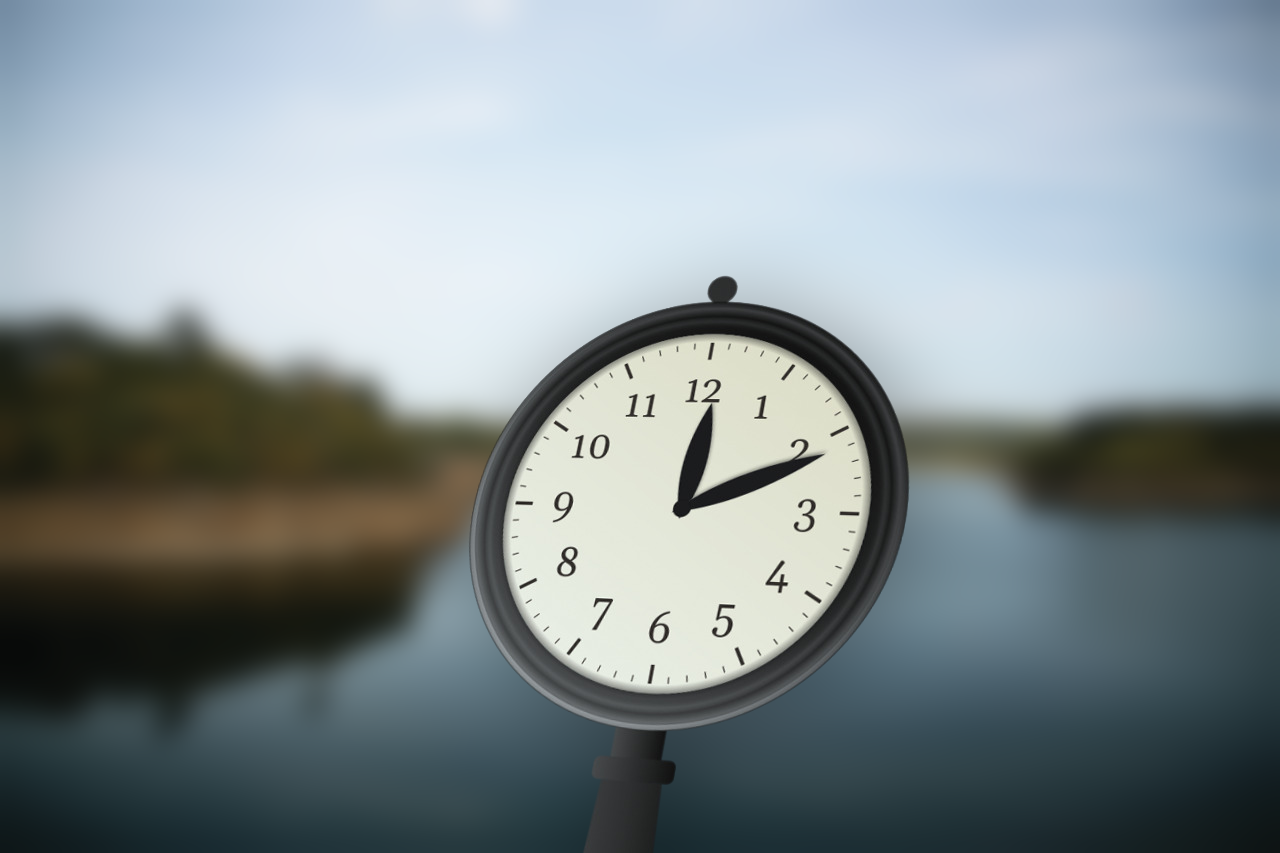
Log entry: **12:11**
